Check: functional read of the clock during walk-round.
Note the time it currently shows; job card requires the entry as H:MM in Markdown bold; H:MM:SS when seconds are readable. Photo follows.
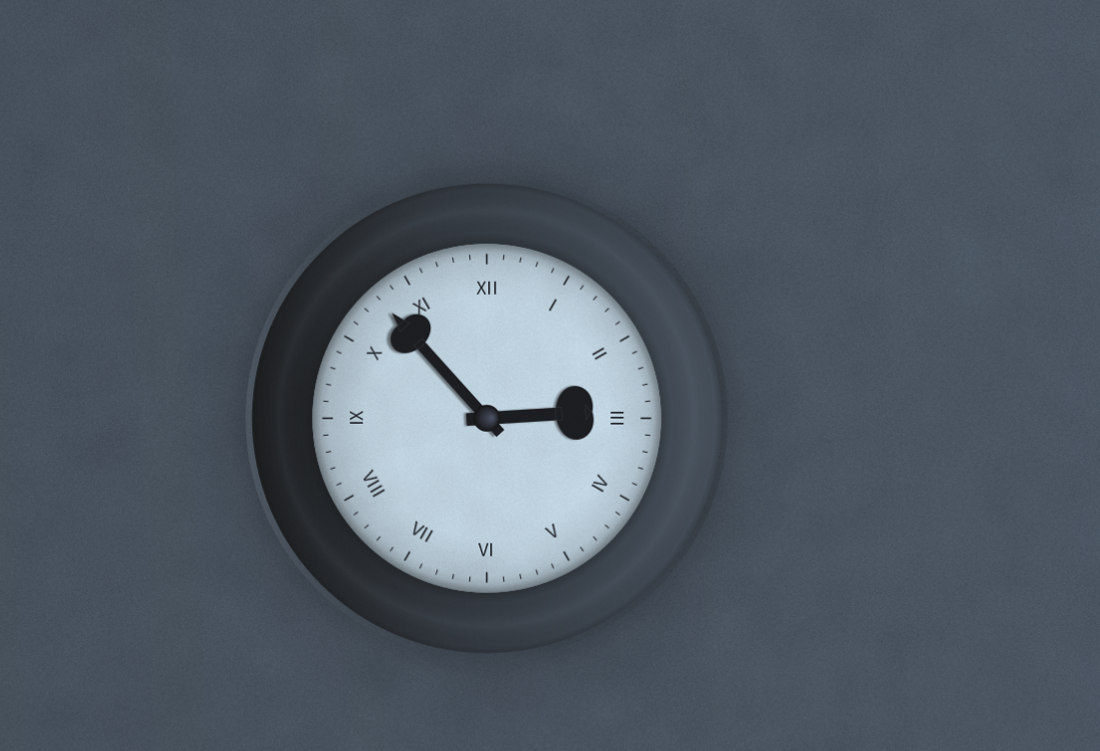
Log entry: **2:53**
